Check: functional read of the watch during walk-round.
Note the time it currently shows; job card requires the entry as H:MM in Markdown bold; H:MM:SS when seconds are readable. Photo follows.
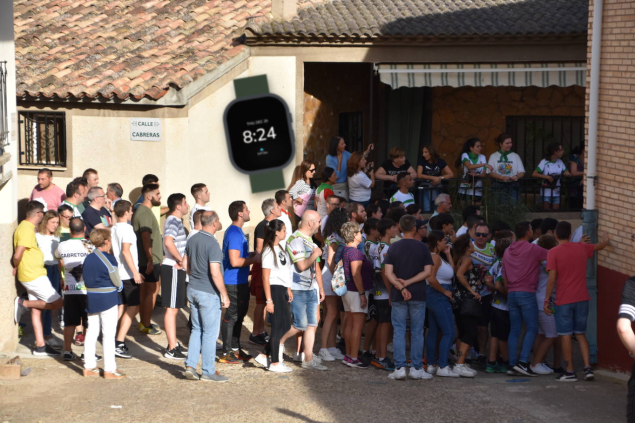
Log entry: **8:24**
